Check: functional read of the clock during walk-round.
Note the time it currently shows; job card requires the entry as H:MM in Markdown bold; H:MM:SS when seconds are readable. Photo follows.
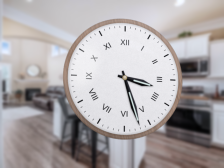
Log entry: **3:27**
